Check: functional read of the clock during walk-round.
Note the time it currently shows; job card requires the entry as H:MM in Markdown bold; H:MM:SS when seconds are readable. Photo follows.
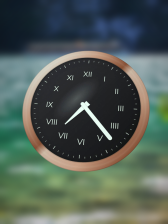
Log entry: **7:23**
